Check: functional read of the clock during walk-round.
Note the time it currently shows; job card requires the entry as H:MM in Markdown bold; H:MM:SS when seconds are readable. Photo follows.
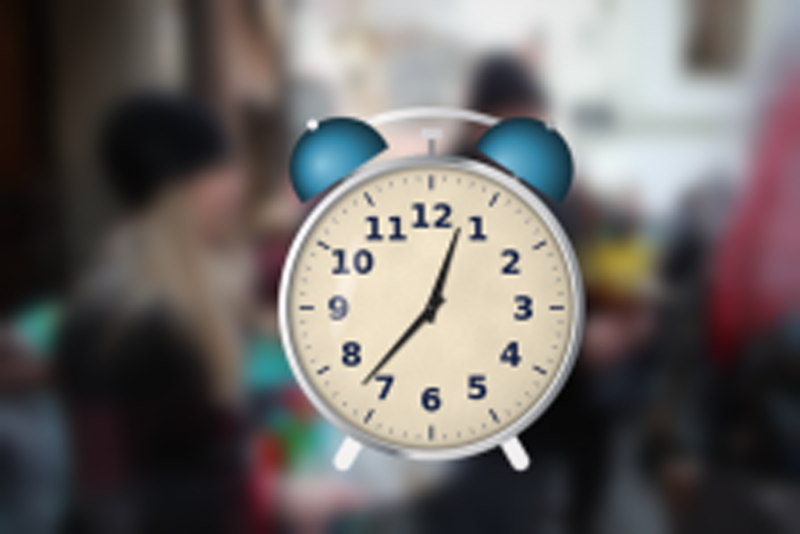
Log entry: **12:37**
